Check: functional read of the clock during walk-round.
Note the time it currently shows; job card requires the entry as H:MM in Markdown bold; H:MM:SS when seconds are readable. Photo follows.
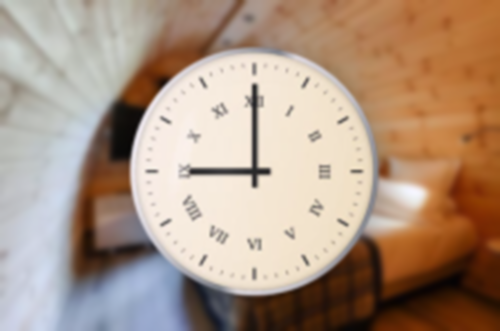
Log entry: **9:00**
